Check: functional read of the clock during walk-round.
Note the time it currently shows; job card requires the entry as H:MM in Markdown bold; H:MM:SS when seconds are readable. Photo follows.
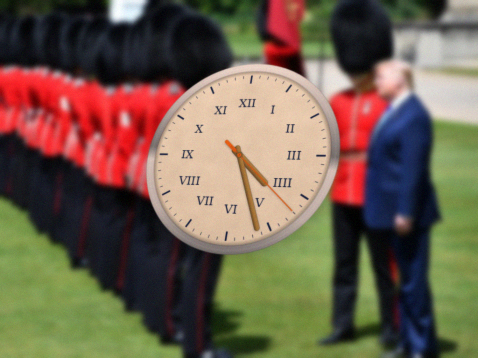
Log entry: **4:26:22**
